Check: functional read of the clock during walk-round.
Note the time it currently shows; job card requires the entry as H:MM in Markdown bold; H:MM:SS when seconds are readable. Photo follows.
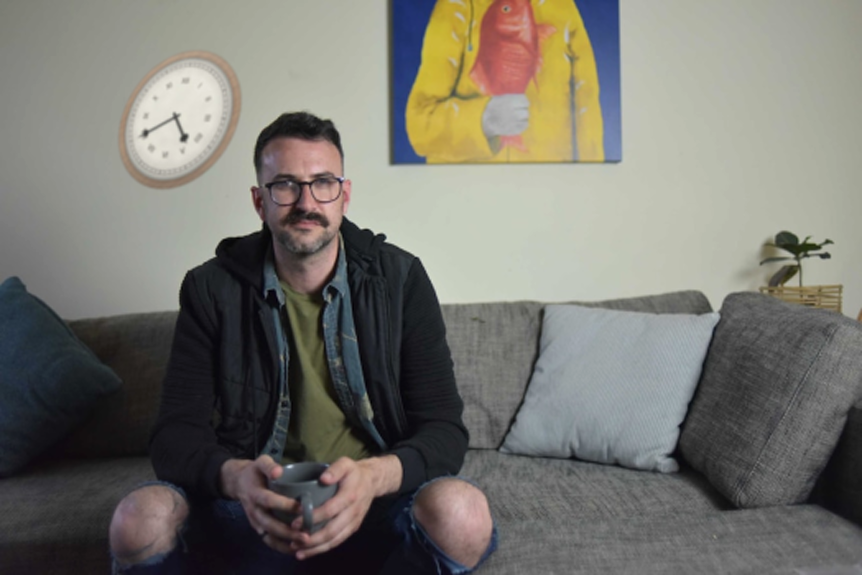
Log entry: **4:40**
